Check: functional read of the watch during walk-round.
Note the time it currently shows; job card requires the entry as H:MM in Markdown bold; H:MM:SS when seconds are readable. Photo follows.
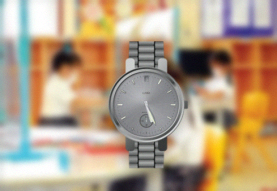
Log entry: **5:26**
